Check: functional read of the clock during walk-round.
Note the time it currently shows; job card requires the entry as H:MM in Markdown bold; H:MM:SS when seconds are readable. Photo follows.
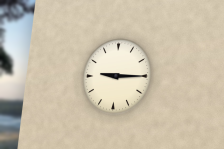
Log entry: **9:15**
